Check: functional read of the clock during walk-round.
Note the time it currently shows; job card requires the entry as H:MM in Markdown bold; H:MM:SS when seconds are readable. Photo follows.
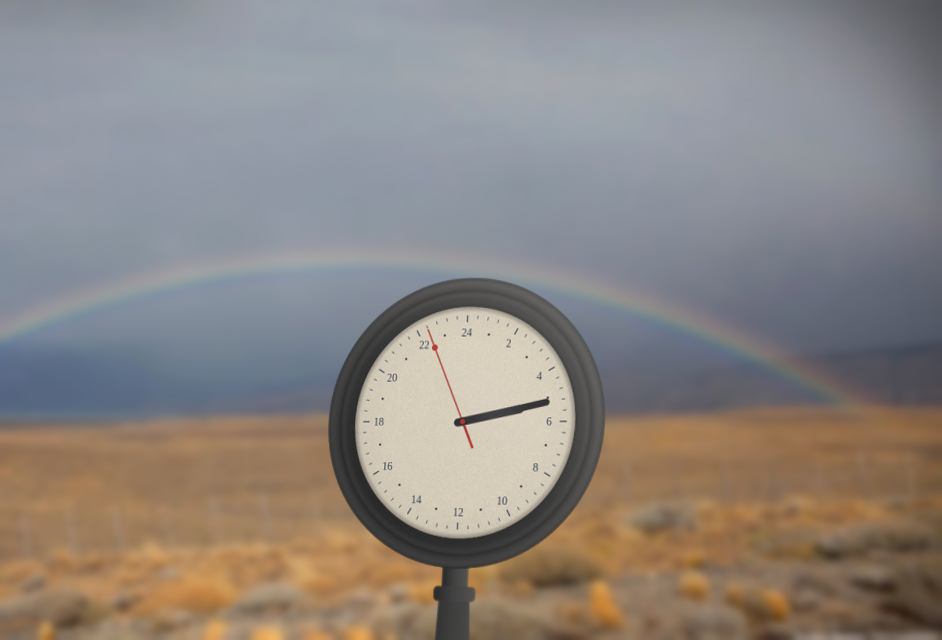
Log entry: **5:12:56**
